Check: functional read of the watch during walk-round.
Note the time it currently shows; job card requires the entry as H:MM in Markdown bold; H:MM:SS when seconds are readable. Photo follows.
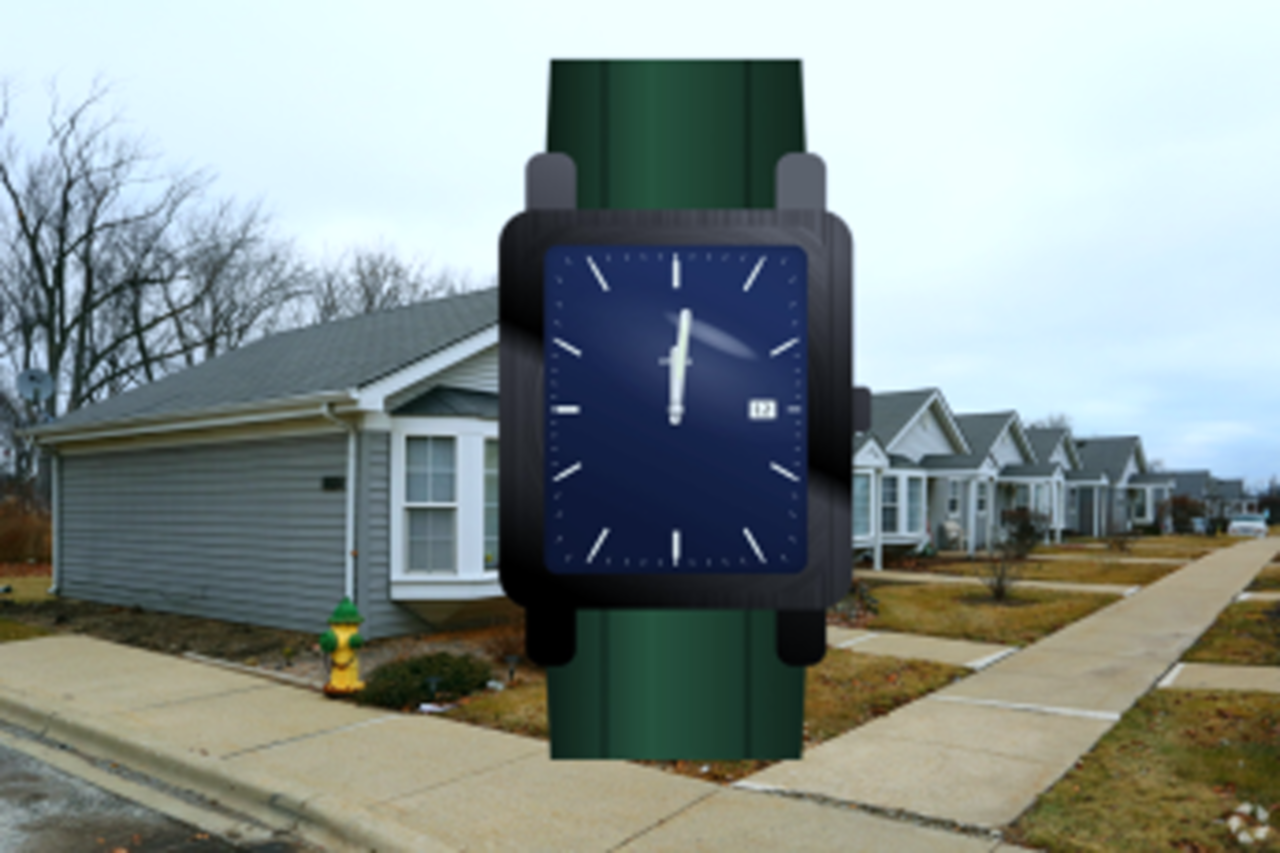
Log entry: **12:01**
